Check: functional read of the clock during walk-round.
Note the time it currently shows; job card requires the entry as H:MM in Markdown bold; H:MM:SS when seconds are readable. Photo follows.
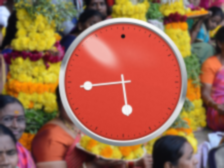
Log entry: **5:44**
